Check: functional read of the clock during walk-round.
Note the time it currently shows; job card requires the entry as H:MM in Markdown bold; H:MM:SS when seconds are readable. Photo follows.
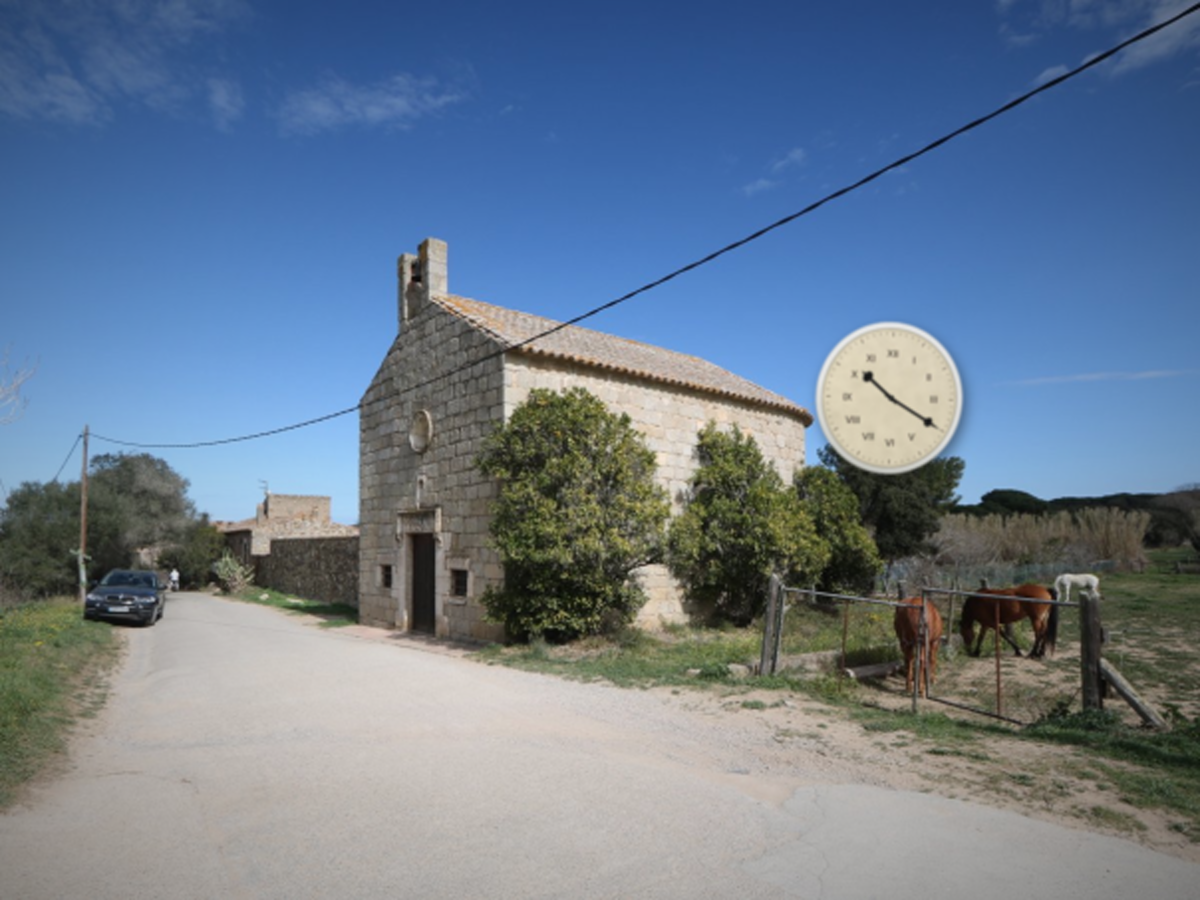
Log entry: **10:20**
